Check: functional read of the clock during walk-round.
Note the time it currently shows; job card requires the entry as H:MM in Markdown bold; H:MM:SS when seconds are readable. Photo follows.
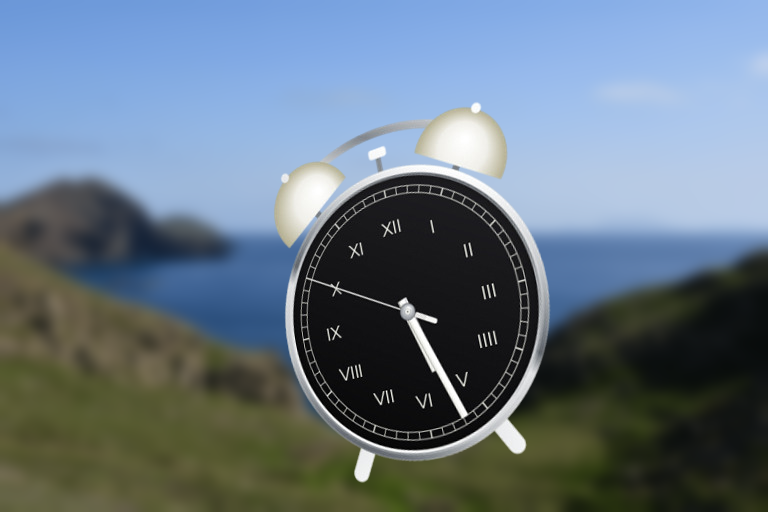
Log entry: **5:26:50**
